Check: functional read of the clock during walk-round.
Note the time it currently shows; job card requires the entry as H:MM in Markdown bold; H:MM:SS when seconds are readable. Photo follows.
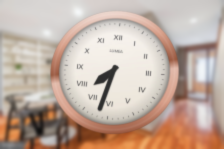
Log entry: **7:32**
